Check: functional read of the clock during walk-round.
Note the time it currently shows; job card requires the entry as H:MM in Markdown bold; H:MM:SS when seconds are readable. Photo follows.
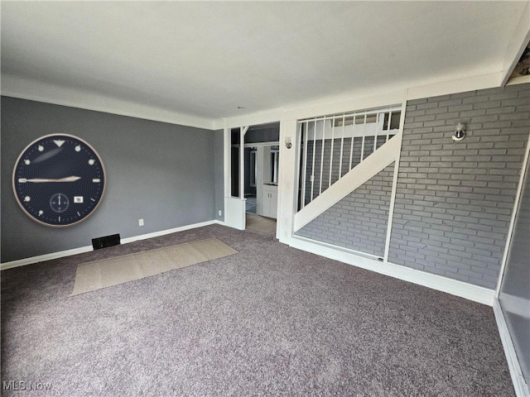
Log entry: **2:45**
